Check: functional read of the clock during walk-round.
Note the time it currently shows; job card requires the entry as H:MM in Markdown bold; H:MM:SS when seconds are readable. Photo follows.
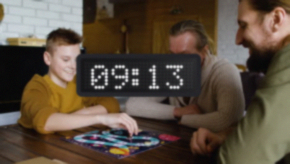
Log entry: **9:13**
